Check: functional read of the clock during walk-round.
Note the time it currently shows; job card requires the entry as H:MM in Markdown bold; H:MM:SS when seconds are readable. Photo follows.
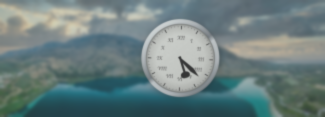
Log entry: **5:22**
